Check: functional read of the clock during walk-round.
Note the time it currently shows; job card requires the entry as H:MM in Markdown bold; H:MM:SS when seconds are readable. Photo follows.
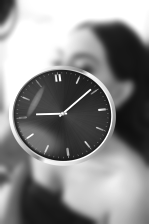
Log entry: **9:09**
